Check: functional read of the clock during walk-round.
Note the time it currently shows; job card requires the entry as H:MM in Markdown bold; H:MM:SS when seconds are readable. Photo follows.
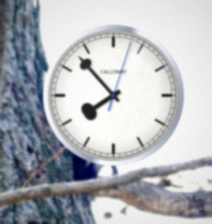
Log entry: **7:53:03**
